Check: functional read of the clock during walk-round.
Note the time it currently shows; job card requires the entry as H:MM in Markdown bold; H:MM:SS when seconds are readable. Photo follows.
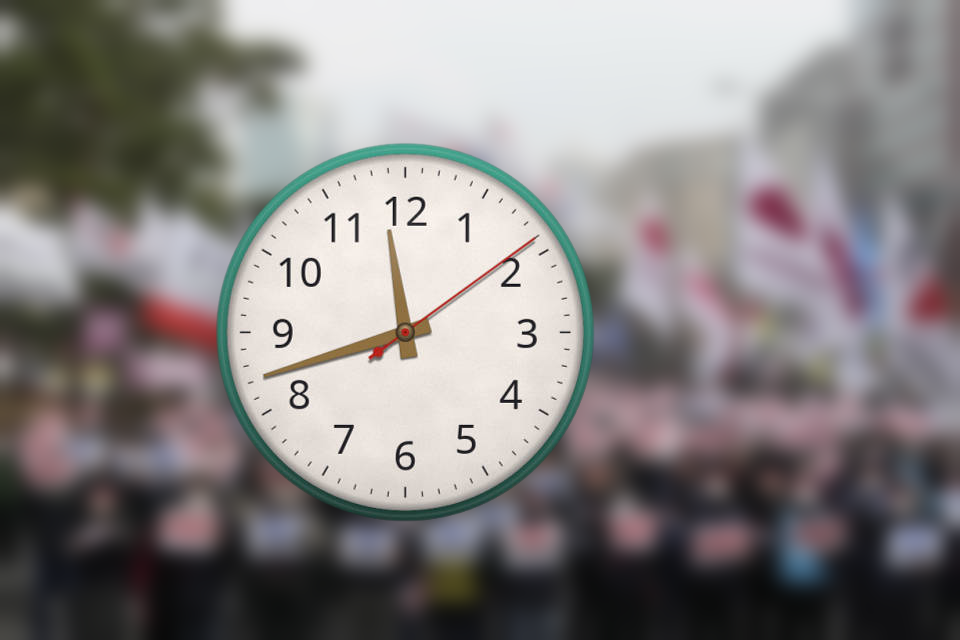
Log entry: **11:42:09**
